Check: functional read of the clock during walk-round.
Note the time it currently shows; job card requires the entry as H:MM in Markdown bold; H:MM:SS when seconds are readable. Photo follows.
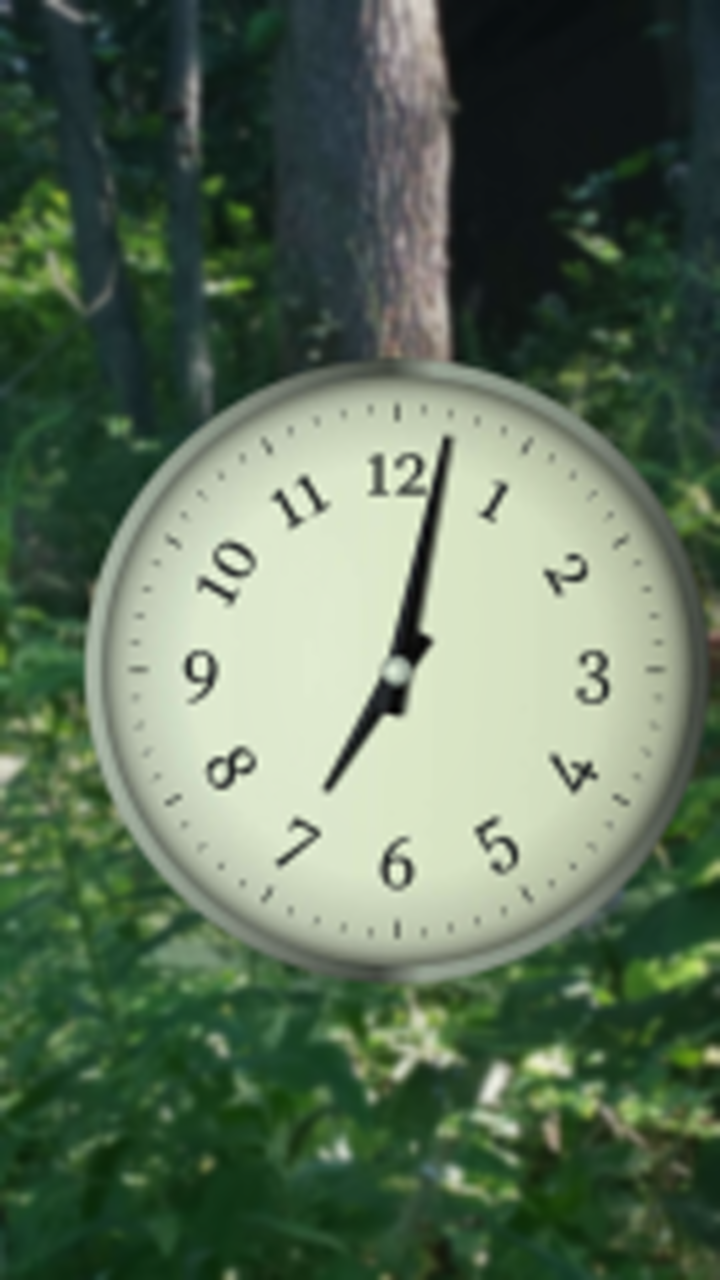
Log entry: **7:02**
